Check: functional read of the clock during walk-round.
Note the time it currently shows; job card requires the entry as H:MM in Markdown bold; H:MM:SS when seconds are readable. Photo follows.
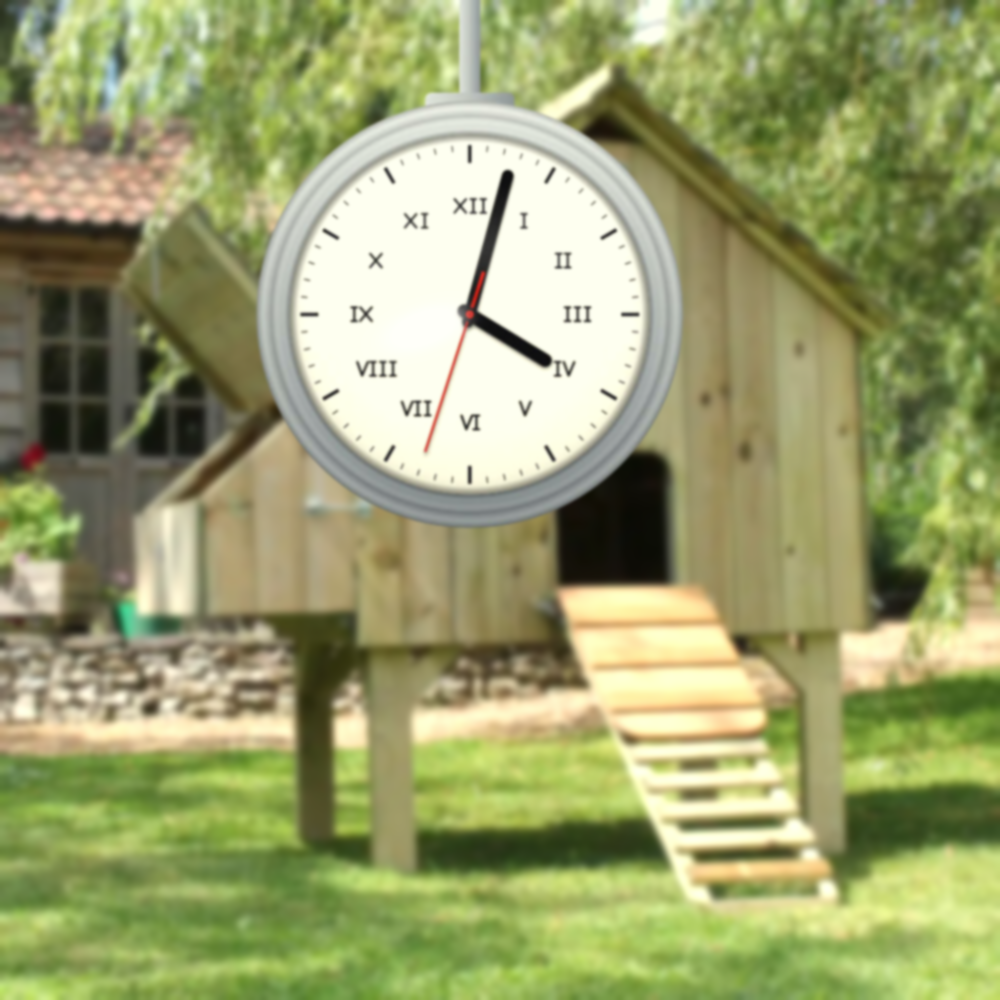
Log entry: **4:02:33**
